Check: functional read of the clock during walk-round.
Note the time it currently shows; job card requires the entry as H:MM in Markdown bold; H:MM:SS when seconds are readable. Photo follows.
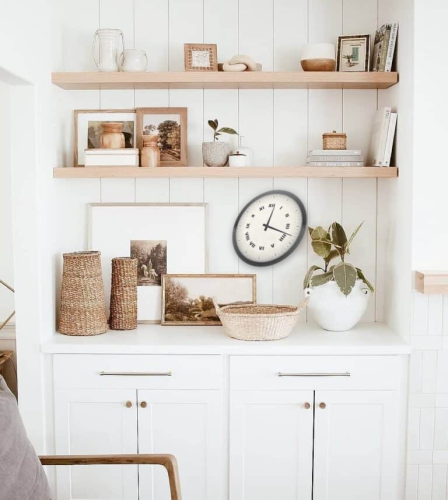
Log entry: **12:18**
